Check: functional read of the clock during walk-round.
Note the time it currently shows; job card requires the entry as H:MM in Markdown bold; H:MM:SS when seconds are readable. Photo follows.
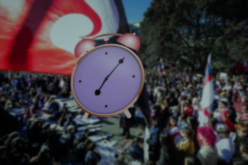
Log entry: **7:07**
